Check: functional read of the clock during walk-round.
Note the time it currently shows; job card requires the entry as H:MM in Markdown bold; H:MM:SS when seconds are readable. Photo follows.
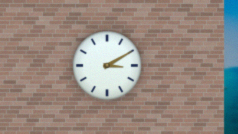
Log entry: **3:10**
